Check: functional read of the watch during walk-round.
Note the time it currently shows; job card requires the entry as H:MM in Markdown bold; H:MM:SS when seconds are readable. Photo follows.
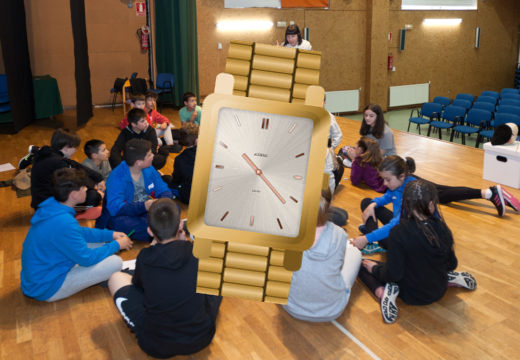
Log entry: **10:22**
